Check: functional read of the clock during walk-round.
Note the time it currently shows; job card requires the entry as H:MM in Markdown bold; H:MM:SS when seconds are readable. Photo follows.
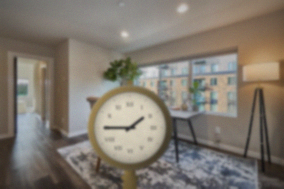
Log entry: **1:45**
